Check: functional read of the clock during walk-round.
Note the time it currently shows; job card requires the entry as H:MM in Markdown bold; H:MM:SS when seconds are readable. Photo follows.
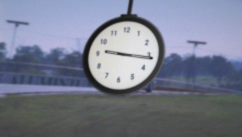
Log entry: **9:16**
